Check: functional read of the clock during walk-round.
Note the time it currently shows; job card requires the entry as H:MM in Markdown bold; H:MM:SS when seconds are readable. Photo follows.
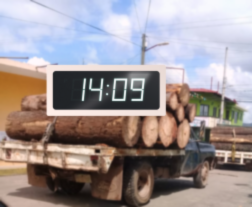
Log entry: **14:09**
